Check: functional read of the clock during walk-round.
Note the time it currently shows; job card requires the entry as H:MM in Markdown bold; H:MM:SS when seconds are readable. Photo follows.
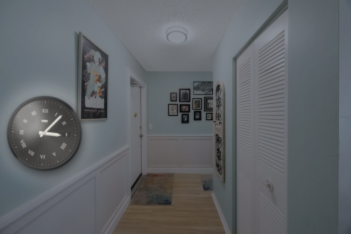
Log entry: **3:07**
